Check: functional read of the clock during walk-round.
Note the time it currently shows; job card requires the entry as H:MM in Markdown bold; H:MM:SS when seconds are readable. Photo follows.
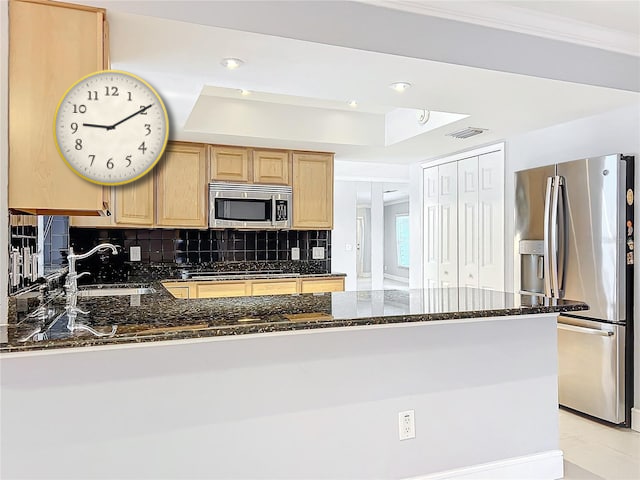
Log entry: **9:10**
